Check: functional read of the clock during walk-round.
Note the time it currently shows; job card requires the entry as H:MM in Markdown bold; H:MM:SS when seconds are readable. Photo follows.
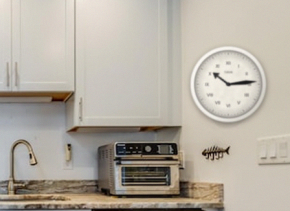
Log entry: **10:14**
